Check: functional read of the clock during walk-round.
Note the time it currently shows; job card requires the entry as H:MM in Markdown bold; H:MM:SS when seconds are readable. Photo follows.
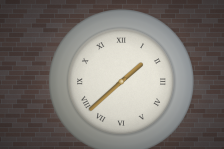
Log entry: **1:38**
